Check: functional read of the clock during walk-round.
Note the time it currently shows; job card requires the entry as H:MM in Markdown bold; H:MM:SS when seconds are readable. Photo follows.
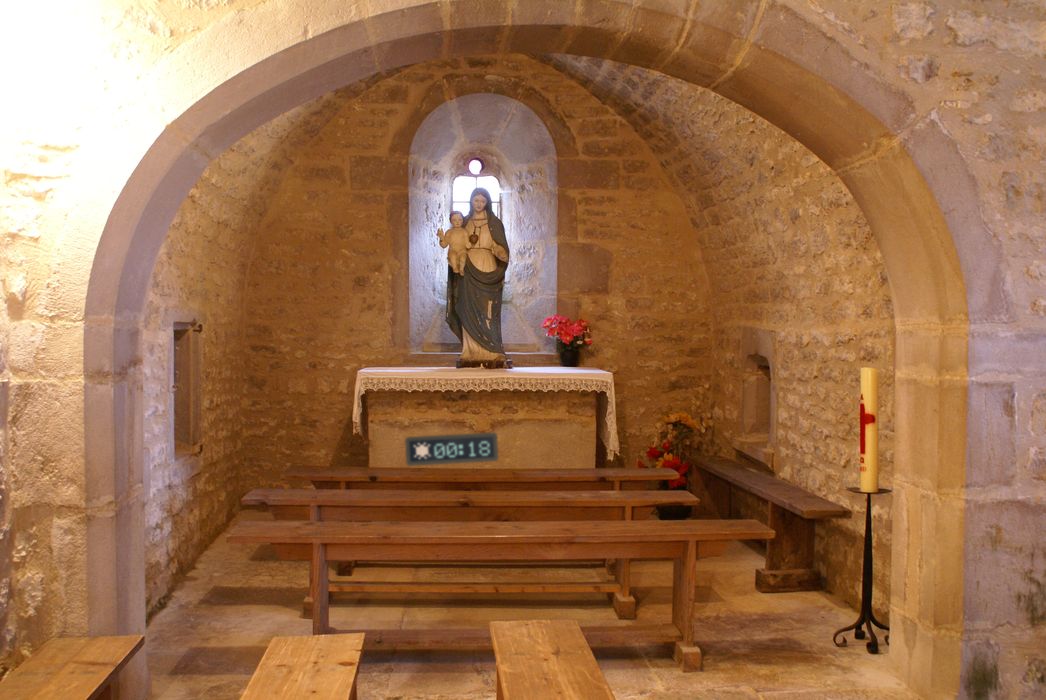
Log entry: **0:18**
